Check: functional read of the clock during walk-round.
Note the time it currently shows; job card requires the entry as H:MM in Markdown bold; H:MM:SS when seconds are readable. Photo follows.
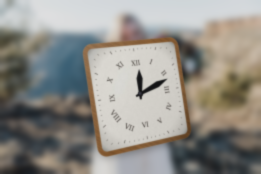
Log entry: **12:12**
